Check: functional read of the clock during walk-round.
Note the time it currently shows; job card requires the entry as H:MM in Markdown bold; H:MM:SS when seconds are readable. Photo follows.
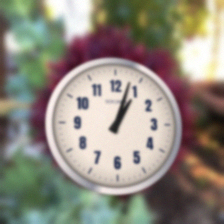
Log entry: **1:03**
